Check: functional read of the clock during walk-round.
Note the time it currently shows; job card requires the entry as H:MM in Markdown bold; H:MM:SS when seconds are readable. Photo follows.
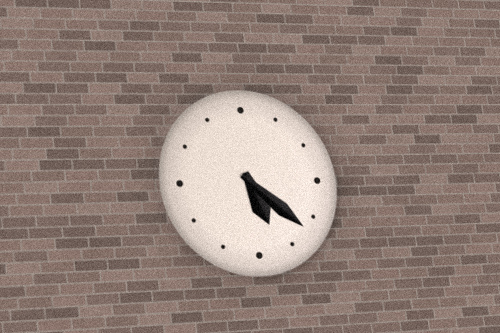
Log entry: **5:22**
